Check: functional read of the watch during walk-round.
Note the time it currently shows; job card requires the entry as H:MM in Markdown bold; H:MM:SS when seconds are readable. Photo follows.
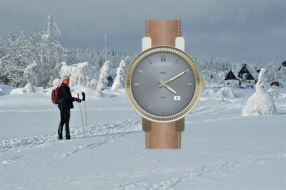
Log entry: **4:10**
